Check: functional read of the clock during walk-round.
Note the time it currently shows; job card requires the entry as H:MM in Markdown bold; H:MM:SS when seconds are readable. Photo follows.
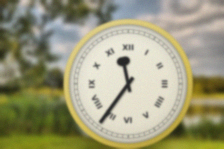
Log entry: **11:36**
